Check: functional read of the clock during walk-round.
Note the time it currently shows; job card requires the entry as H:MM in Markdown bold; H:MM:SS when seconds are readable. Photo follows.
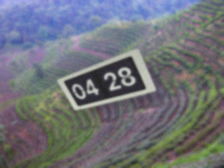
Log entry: **4:28**
